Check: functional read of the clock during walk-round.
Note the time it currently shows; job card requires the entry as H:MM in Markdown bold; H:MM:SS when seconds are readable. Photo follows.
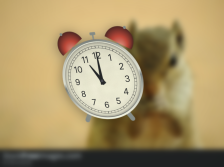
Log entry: **11:00**
